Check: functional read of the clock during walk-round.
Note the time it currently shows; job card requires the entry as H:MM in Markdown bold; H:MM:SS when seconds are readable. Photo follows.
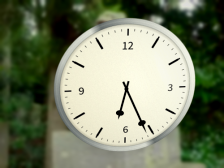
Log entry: **6:26**
